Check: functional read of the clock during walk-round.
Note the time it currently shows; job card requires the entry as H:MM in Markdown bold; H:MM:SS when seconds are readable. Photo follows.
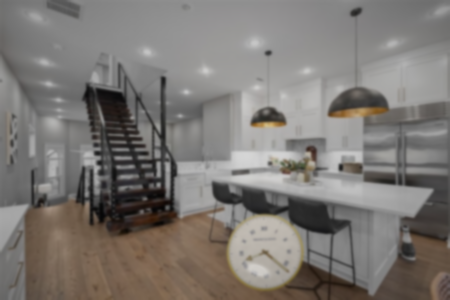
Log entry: **8:22**
